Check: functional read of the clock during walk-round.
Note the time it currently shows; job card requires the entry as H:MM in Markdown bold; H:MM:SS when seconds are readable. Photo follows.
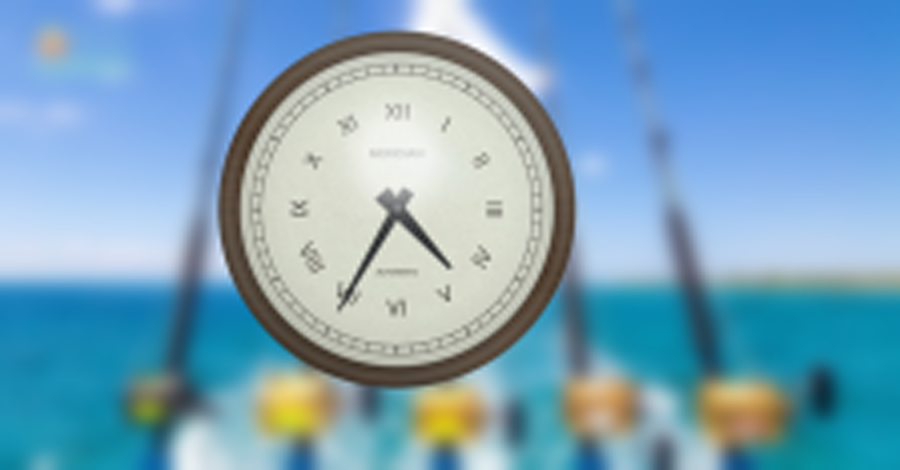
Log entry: **4:35**
